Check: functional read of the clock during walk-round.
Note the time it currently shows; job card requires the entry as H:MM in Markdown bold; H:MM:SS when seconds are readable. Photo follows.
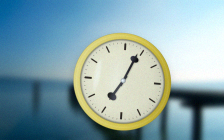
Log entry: **7:04**
